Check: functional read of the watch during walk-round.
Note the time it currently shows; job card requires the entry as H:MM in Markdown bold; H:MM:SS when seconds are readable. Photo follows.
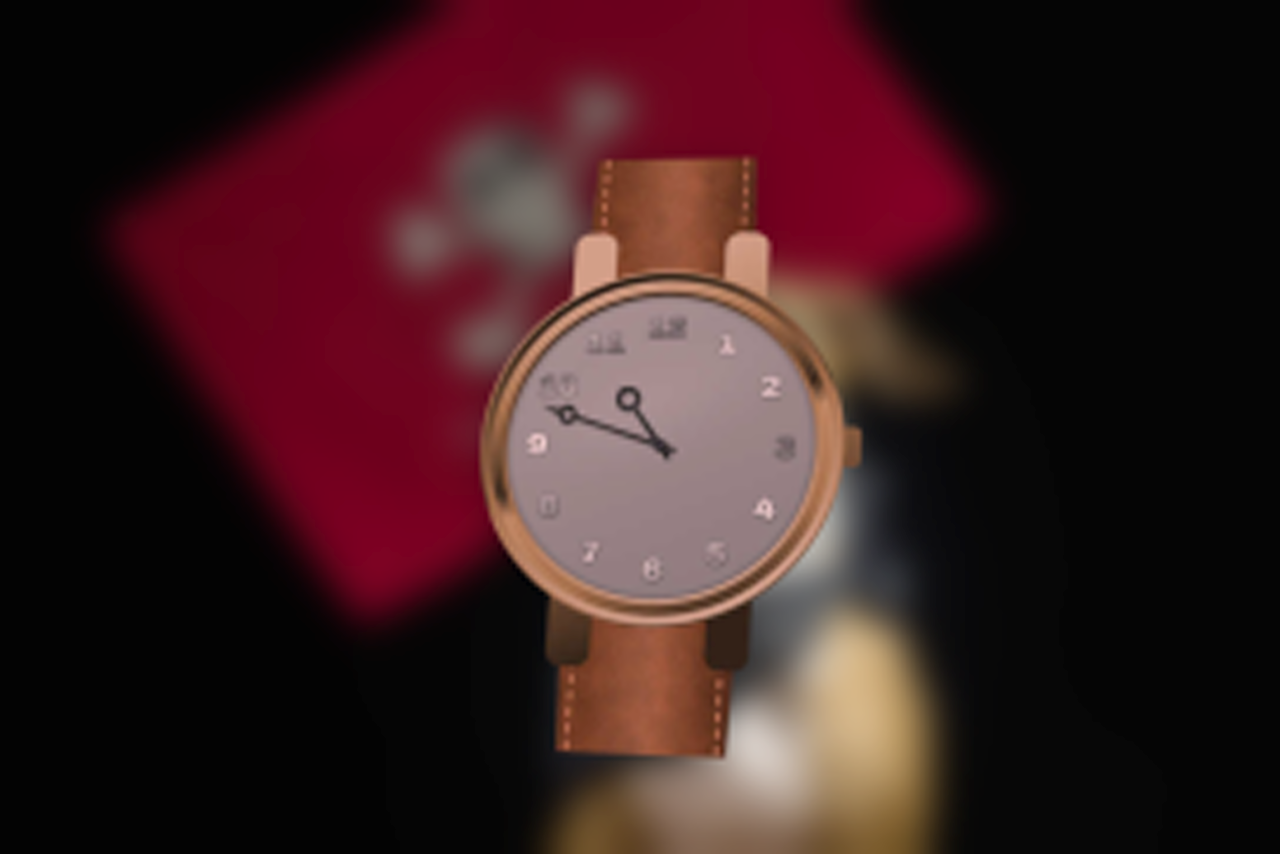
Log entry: **10:48**
